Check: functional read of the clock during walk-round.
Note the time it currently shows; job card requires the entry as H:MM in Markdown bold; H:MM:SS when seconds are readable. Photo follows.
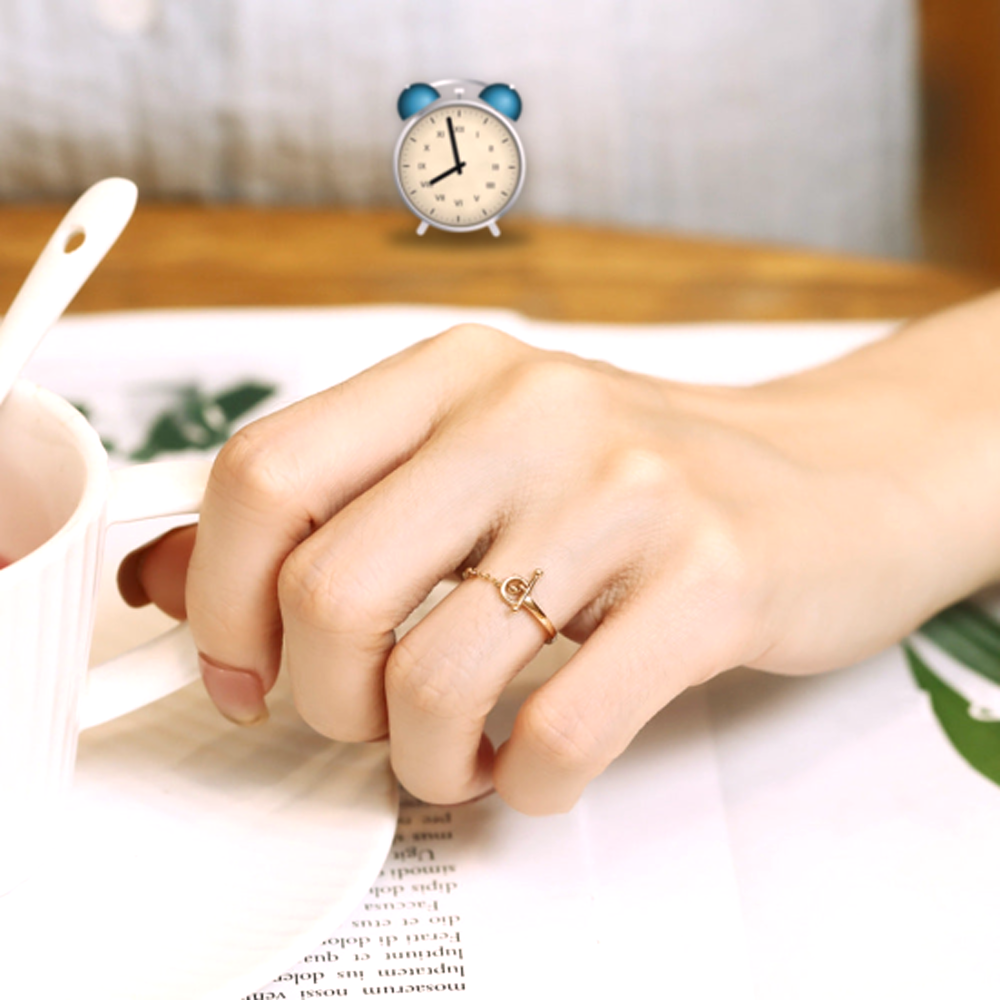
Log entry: **7:58**
